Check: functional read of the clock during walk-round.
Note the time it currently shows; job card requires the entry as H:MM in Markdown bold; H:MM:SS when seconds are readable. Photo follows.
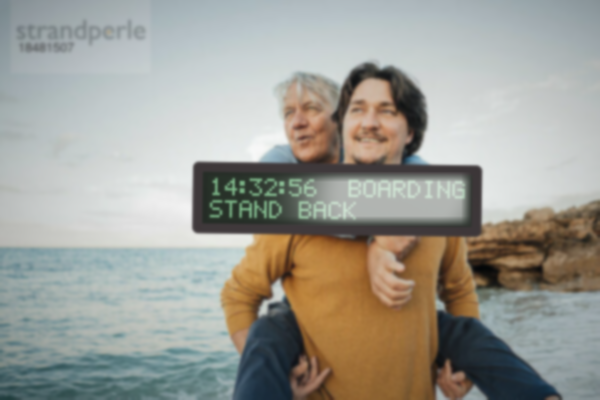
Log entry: **14:32:56**
